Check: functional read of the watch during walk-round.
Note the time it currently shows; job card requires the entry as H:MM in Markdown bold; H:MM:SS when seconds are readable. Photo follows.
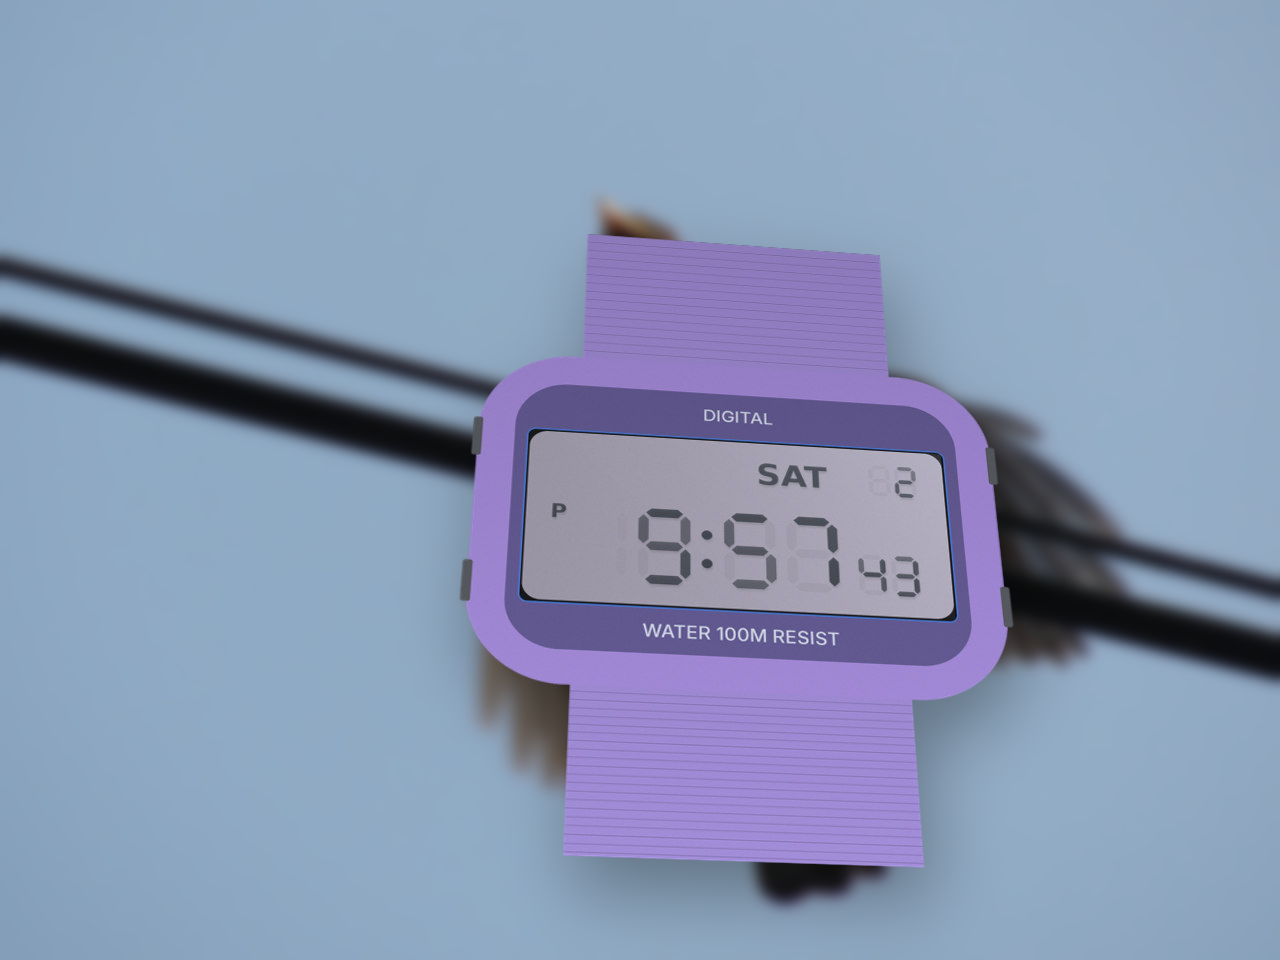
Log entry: **9:57:43**
